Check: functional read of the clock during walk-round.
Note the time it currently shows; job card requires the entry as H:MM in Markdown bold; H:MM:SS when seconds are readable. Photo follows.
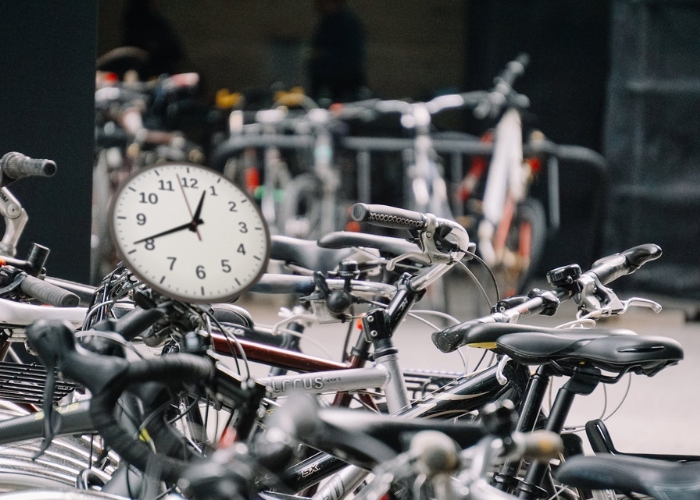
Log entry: **12:40:58**
